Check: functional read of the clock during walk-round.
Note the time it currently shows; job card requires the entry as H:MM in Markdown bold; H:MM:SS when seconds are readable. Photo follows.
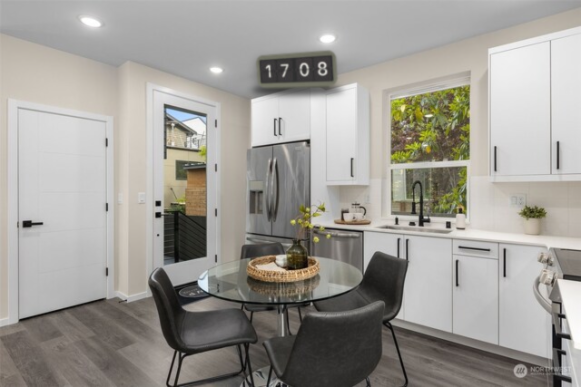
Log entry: **17:08**
